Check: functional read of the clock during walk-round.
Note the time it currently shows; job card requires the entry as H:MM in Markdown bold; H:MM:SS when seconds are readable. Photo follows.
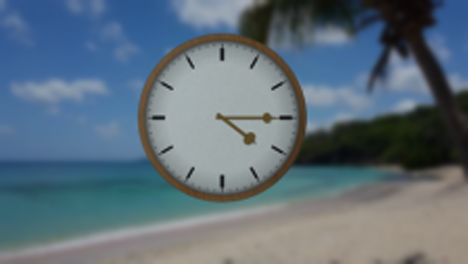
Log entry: **4:15**
